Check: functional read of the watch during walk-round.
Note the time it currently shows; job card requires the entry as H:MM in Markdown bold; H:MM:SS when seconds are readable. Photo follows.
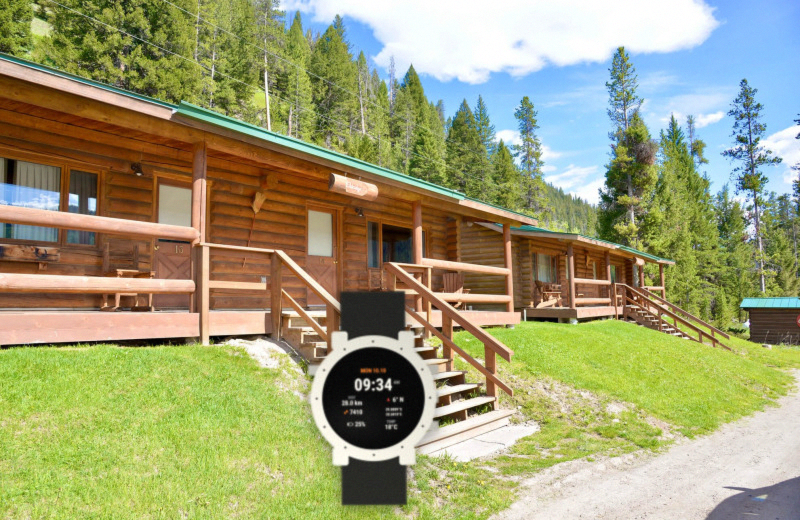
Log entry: **9:34**
